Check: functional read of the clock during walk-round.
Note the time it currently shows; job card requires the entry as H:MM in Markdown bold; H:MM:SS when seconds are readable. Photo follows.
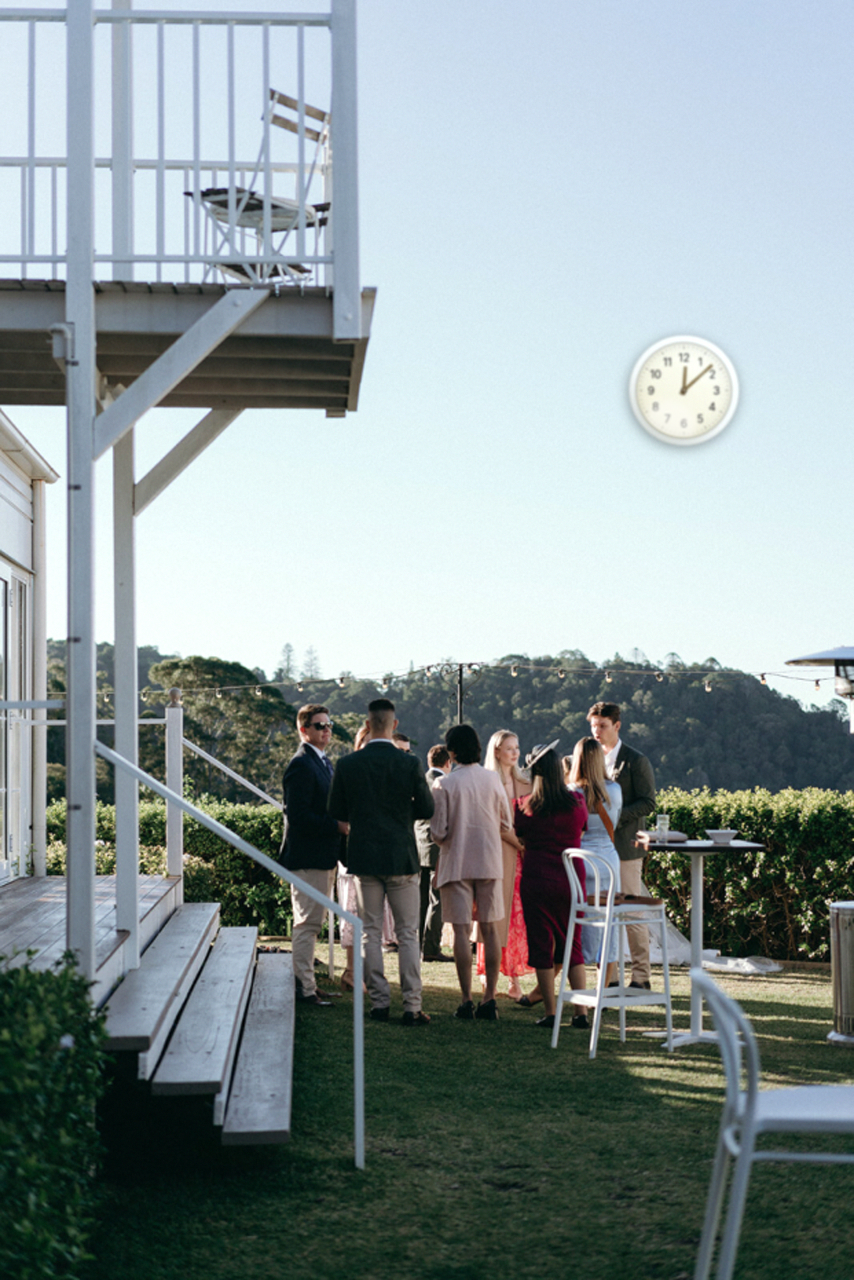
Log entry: **12:08**
